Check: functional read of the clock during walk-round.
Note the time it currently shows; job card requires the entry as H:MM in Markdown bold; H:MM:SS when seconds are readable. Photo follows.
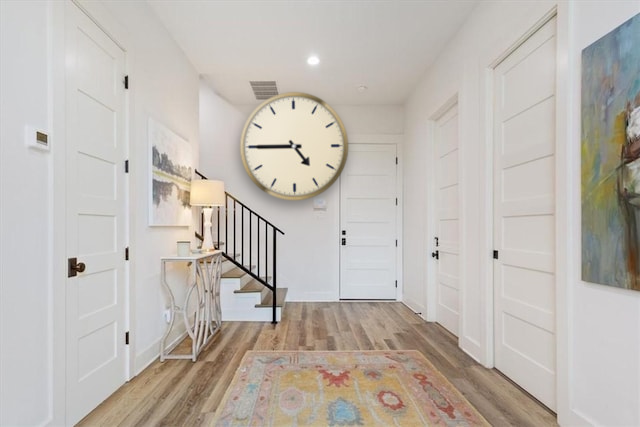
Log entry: **4:45**
